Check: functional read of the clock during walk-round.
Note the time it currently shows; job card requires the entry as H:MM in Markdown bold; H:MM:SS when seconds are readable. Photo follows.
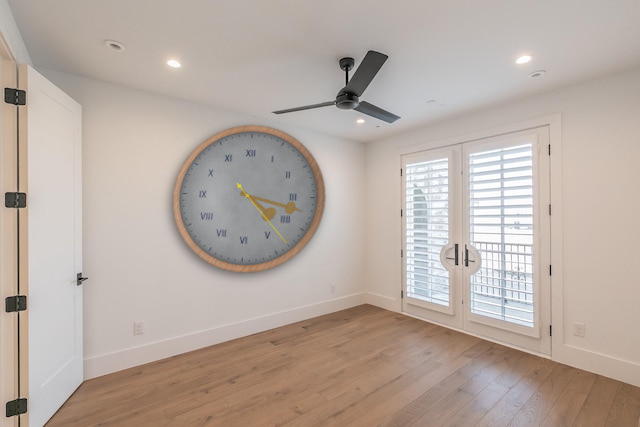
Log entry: **4:17:23**
